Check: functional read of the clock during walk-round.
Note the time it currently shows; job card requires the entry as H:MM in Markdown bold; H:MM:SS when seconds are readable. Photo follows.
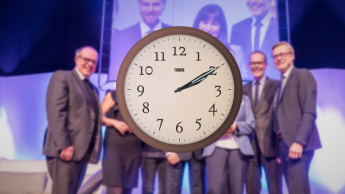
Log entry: **2:10**
